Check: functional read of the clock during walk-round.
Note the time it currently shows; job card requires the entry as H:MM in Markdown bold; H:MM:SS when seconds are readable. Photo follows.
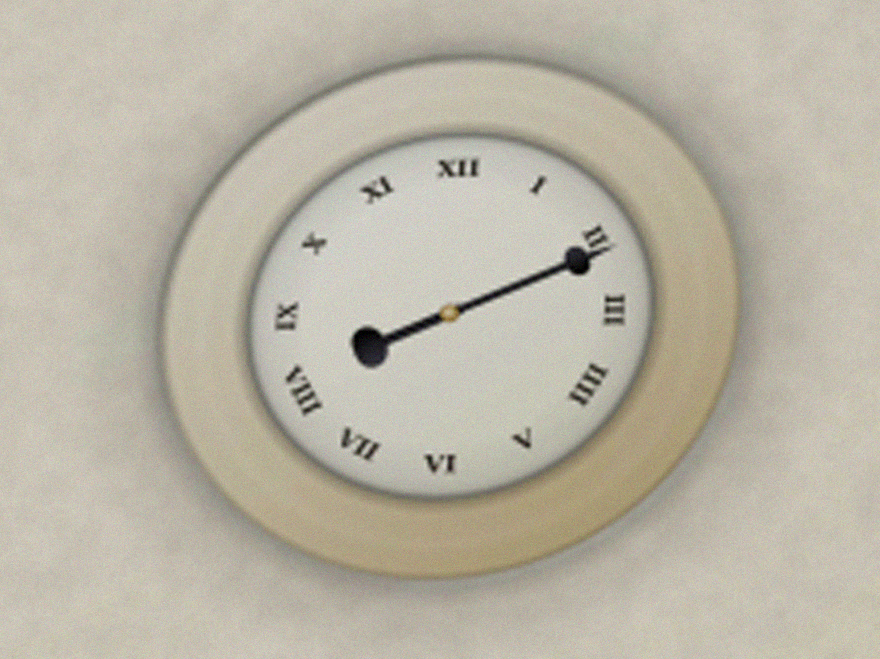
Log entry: **8:11**
